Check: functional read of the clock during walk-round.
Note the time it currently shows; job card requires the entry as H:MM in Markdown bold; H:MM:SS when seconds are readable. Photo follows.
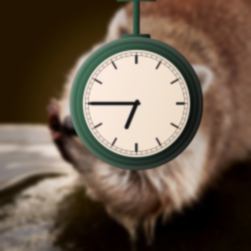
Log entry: **6:45**
